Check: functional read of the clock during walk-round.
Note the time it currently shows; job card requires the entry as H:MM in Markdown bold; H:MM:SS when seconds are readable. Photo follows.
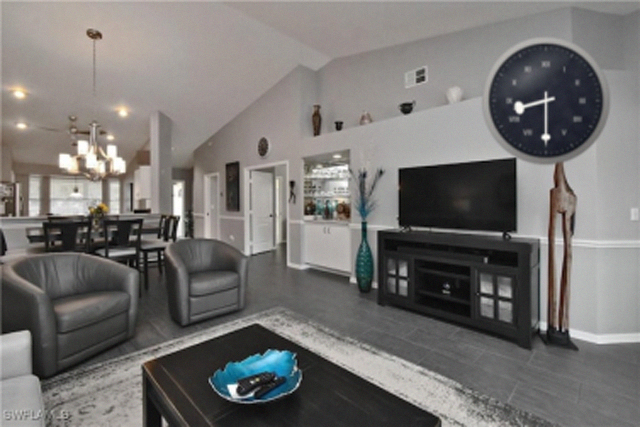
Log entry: **8:30**
